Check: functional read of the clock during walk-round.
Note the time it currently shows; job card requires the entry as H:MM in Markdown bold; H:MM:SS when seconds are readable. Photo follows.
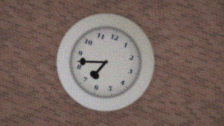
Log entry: **6:42**
